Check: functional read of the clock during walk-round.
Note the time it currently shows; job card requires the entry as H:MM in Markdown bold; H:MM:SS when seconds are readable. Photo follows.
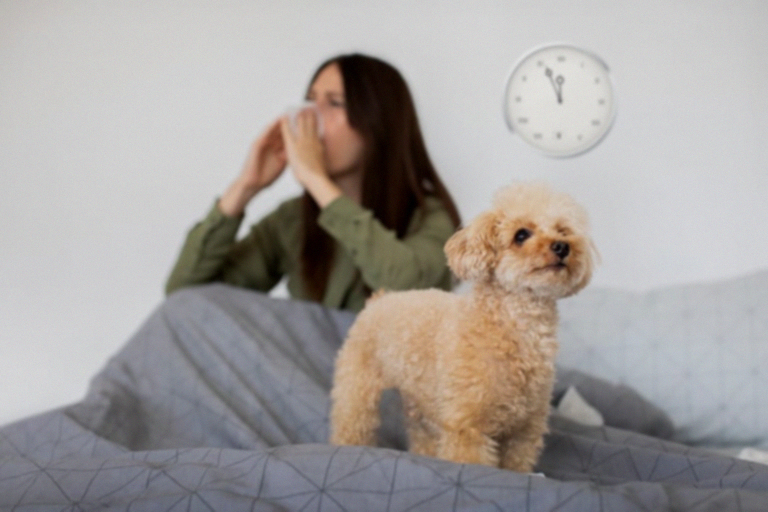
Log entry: **11:56**
